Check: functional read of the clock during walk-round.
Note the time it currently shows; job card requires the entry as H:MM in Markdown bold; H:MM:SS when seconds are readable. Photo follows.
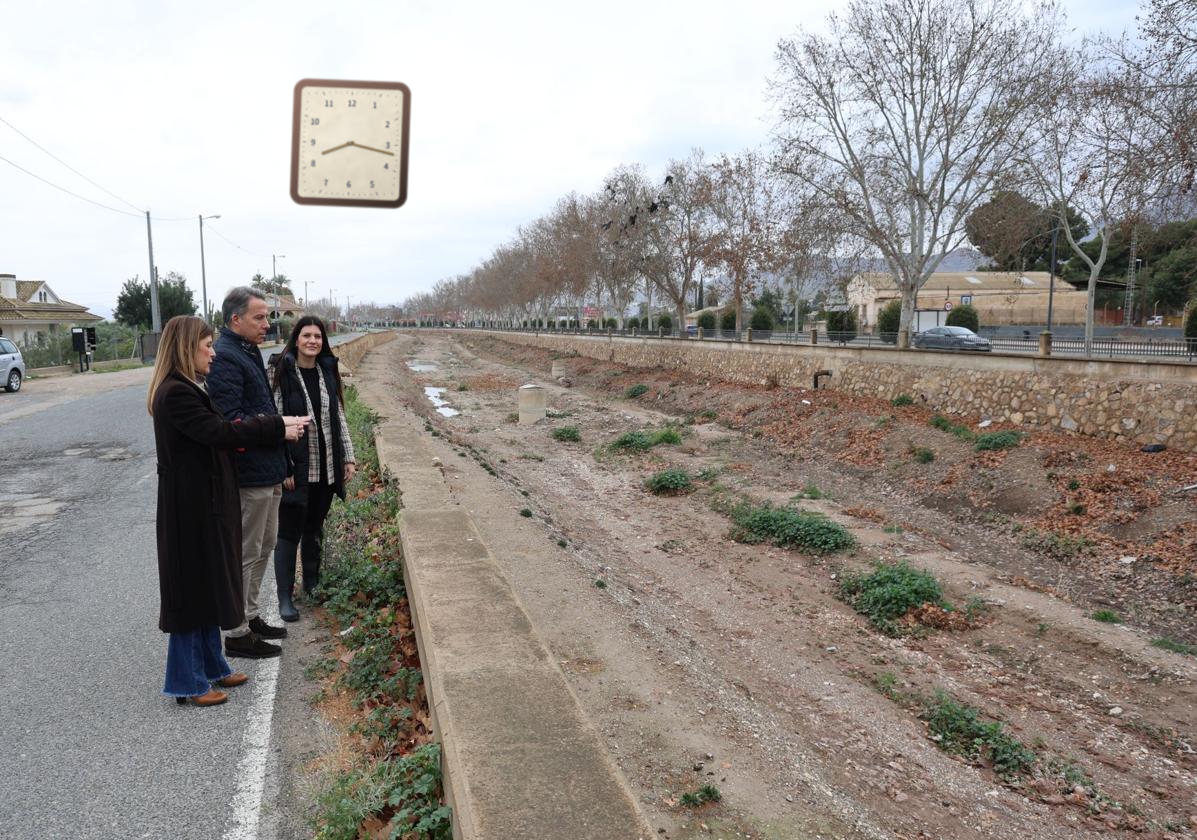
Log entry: **8:17**
